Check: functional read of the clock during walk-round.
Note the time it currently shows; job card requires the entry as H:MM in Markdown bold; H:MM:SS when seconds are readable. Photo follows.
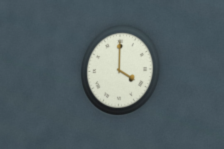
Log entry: **4:00**
